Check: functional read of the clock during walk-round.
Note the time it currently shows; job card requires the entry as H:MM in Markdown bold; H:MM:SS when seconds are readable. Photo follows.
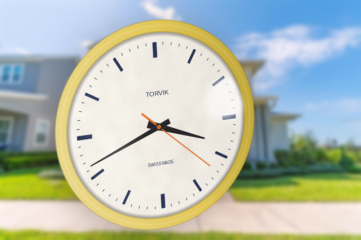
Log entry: **3:41:22**
